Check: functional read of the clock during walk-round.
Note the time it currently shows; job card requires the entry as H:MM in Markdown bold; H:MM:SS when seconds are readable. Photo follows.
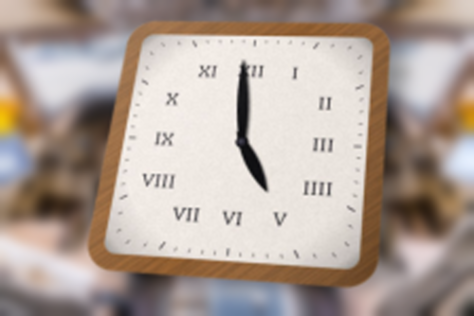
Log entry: **4:59**
